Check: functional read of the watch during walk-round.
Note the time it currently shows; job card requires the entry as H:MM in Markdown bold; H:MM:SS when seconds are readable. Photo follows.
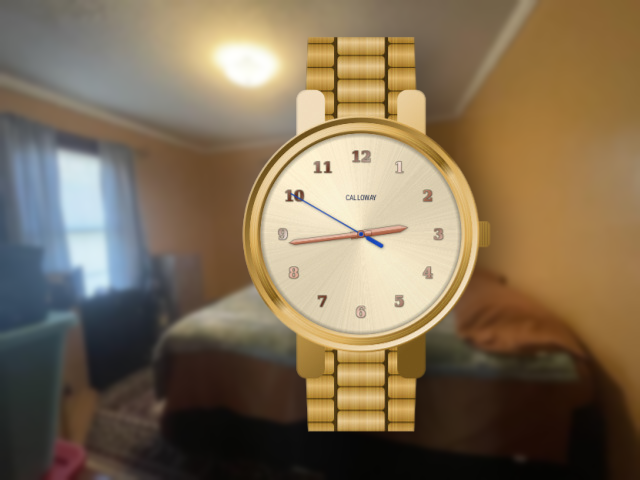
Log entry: **2:43:50**
